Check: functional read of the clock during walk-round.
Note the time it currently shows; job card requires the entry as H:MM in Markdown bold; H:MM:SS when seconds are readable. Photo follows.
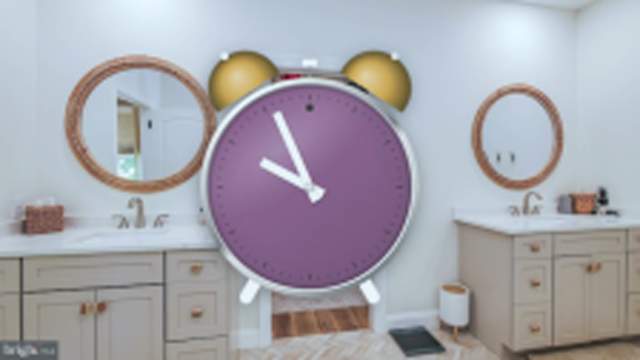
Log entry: **9:56**
